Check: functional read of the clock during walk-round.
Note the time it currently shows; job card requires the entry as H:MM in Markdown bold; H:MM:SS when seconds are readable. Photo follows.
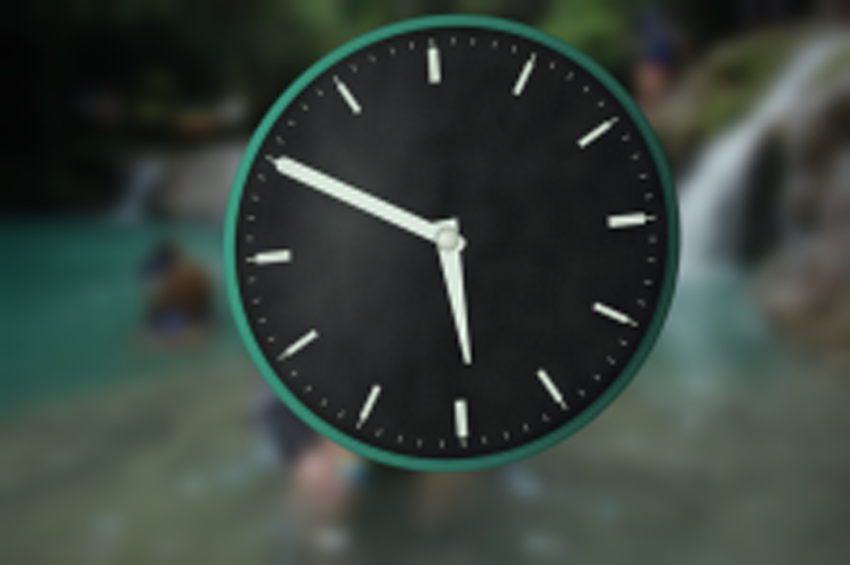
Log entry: **5:50**
